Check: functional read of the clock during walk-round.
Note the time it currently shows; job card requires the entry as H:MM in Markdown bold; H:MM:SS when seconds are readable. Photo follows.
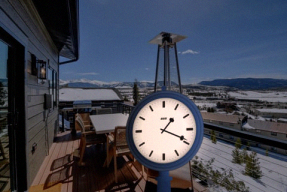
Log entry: **1:19**
